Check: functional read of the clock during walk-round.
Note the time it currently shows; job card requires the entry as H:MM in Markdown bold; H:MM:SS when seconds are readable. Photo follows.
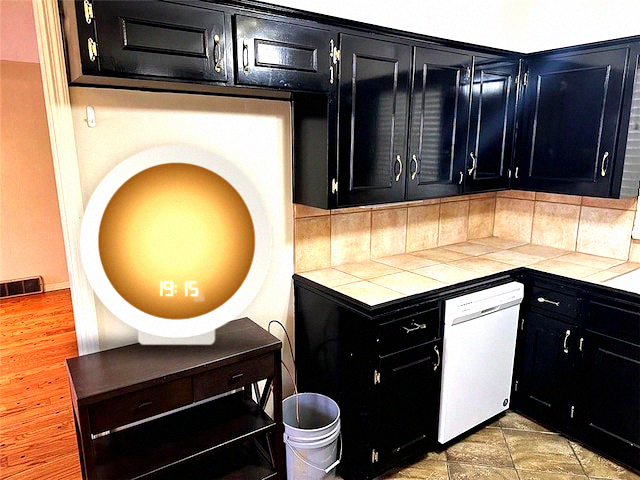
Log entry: **19:15**
